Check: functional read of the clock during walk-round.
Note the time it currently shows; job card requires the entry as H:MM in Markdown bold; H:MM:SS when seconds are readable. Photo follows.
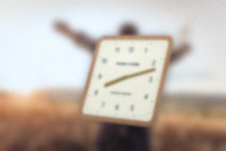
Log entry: **8:12**
